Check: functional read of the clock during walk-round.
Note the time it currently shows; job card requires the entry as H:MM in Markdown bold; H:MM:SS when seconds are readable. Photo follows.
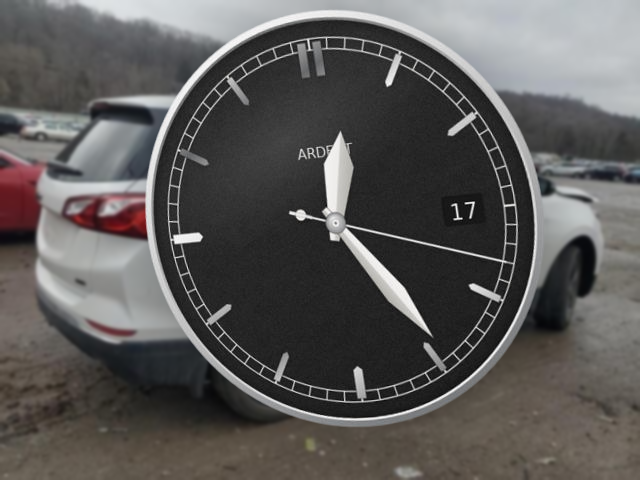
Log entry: **12:24:18**
